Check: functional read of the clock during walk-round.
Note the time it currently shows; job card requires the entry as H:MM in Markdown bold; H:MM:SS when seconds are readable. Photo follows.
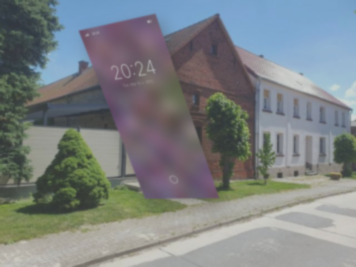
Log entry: **20:24**
